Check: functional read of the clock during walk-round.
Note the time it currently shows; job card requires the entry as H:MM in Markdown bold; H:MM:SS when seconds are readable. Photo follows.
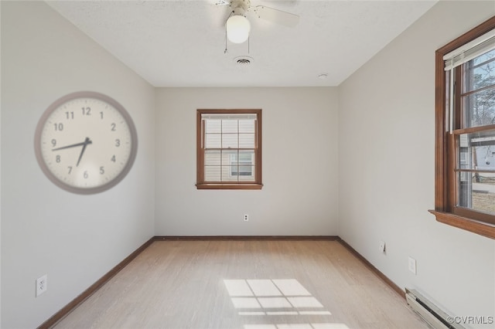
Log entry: **6:43**
